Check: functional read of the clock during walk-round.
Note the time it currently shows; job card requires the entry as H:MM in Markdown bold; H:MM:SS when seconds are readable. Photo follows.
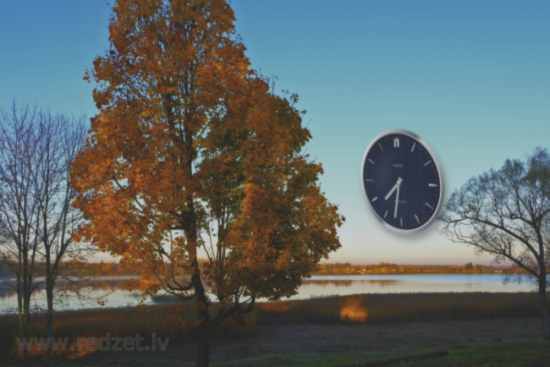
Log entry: **7:32**
